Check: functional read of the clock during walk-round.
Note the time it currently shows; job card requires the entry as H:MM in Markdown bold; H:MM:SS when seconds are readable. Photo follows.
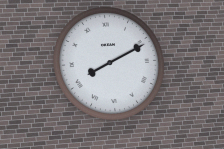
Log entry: **8:11**
